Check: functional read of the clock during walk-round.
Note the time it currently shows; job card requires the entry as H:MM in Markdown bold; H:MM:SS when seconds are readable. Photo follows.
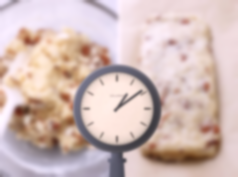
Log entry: **1:09**
